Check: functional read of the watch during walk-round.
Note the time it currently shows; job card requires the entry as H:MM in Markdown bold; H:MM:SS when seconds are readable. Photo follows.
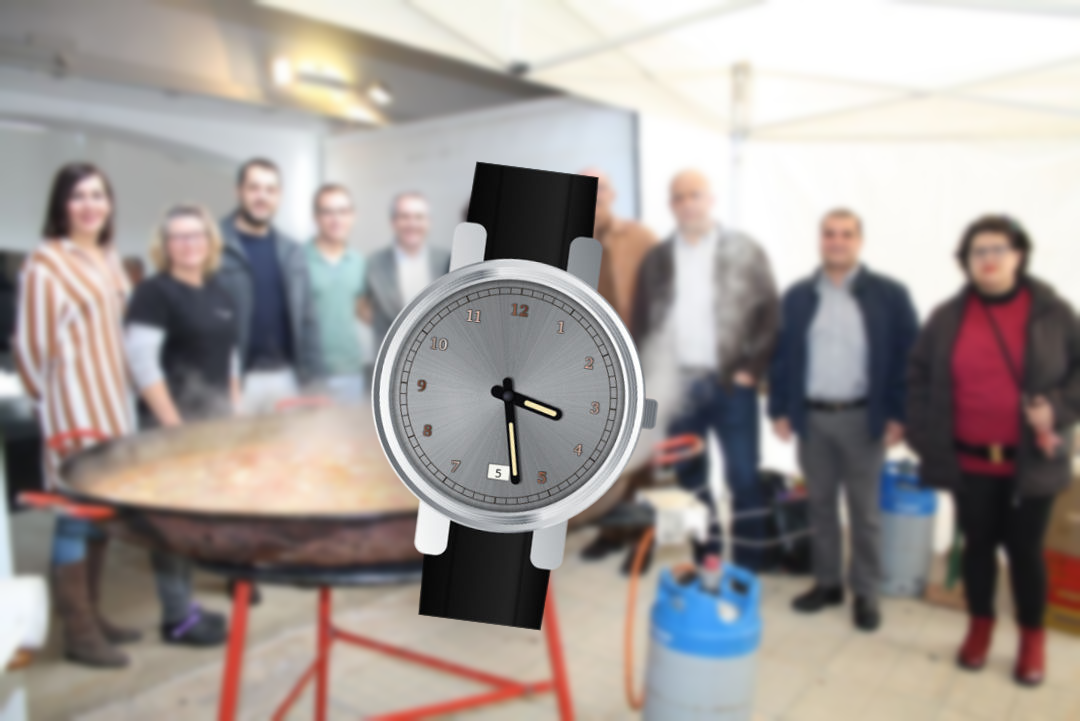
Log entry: **3:28**
